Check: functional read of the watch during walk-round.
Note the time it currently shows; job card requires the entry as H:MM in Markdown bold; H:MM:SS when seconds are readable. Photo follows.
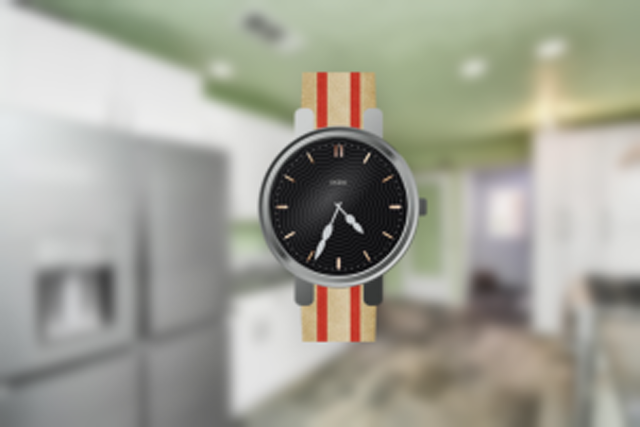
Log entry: **4:34**
